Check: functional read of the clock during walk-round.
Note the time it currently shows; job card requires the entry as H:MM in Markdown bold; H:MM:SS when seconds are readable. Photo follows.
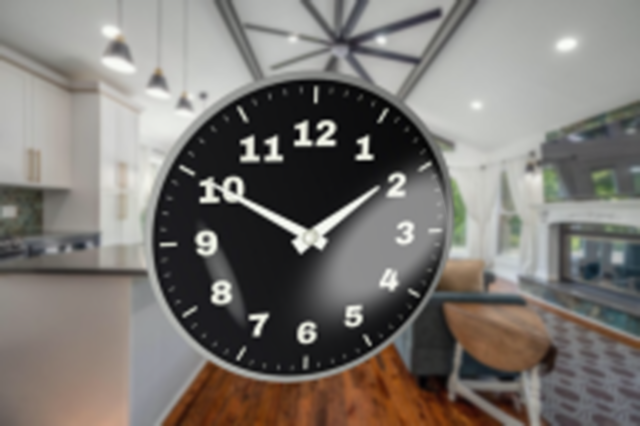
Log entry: **1:50**
